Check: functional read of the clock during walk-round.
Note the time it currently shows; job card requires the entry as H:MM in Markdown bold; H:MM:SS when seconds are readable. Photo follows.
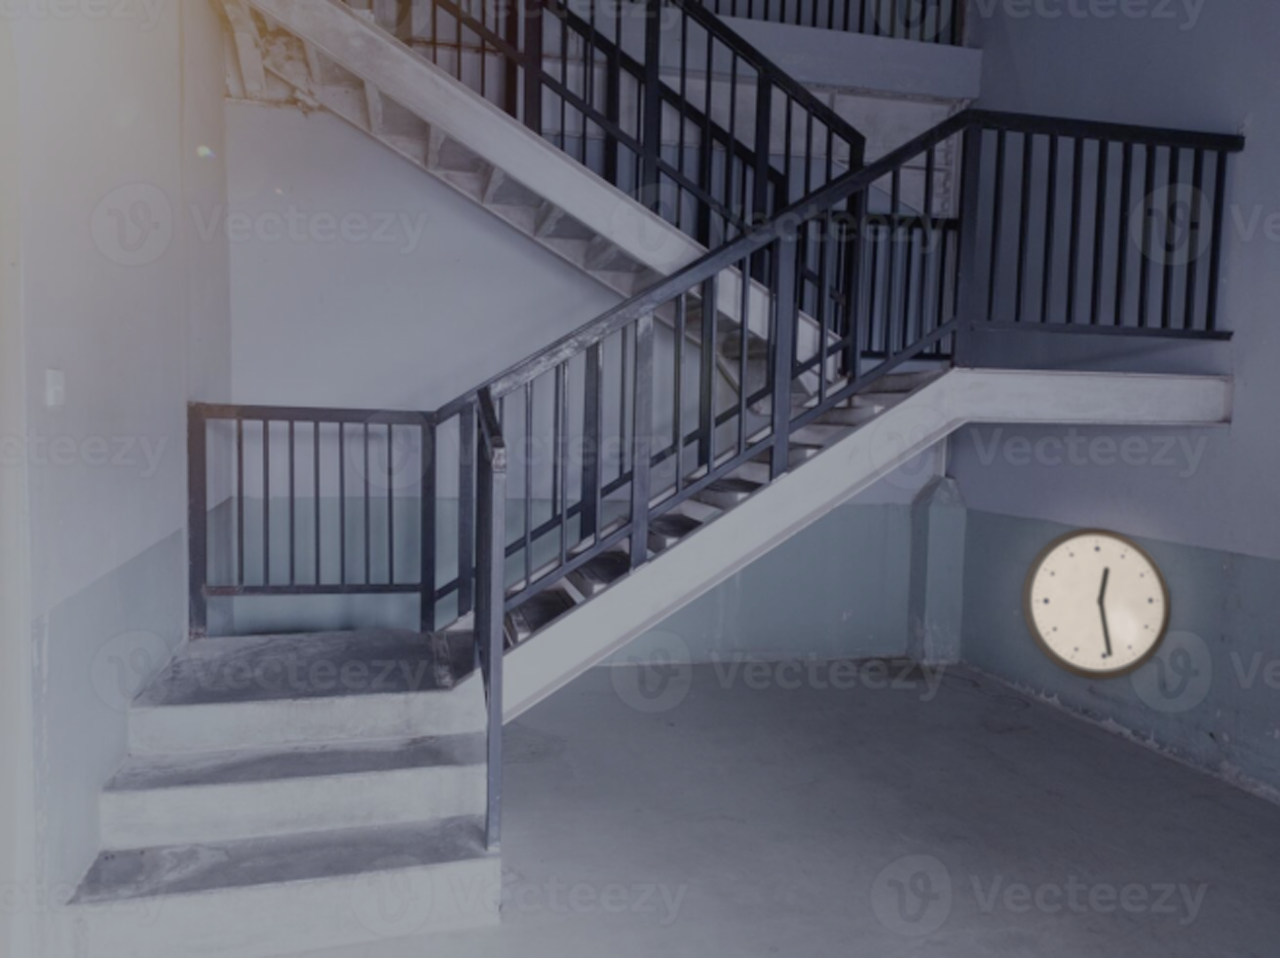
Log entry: **12:29**
